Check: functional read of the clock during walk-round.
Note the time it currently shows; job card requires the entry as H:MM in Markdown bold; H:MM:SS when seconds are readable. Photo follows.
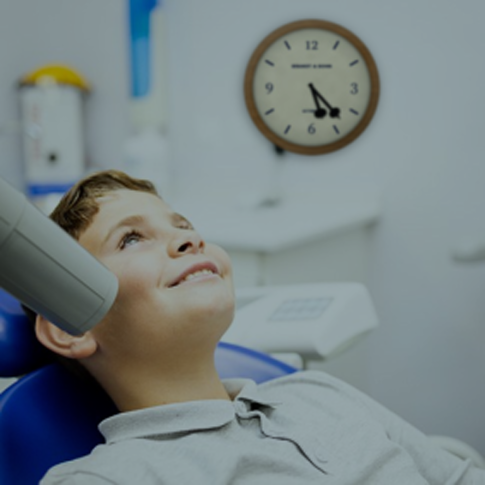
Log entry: **5:23**
